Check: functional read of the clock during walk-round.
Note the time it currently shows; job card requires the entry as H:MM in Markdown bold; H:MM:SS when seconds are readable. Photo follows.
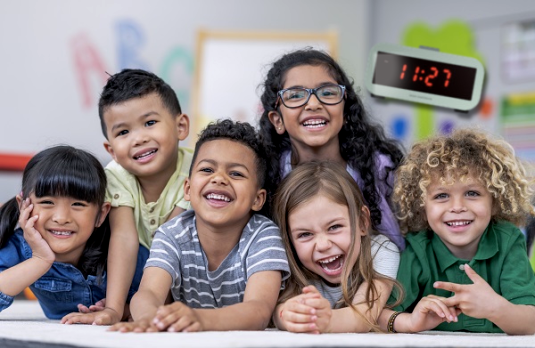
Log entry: **11:27**
